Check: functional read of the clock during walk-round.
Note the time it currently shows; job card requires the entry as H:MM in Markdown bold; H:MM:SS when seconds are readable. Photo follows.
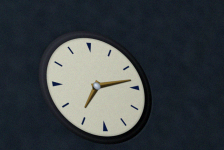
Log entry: **7:13**
